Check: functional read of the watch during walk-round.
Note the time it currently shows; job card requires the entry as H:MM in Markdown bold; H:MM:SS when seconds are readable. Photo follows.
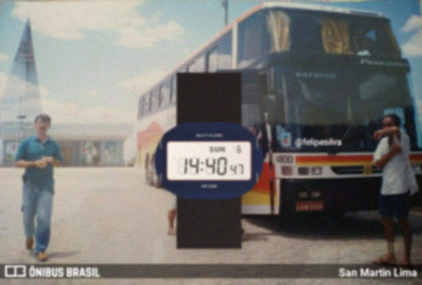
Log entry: **14:40:47**
